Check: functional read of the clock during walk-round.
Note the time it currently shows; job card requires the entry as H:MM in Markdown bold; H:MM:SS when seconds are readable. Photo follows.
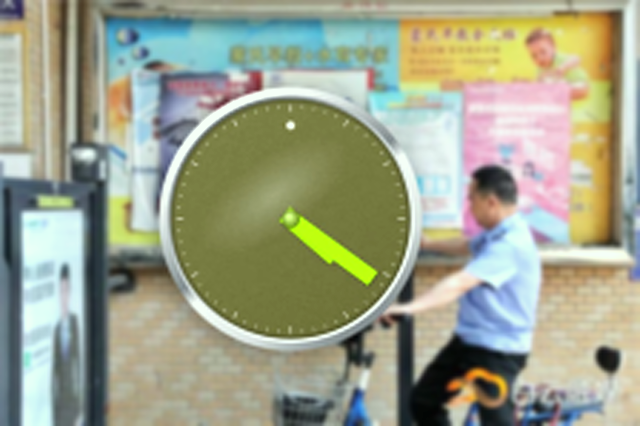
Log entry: **4:21**
